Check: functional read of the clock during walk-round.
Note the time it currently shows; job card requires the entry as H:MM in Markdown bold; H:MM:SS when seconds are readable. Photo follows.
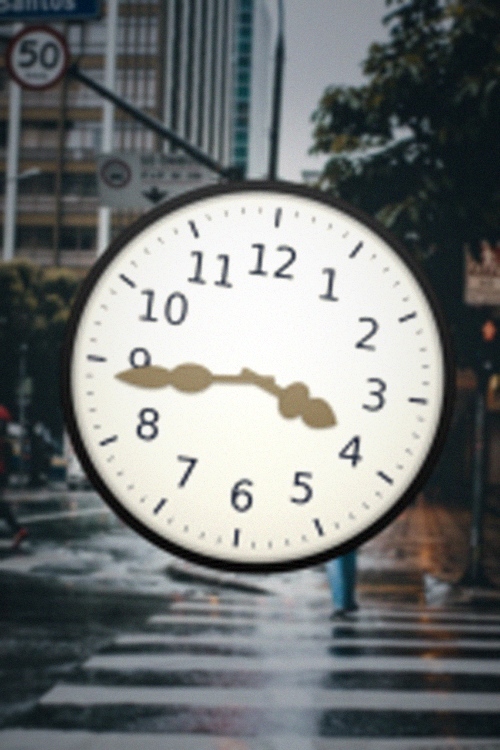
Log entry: **3:44**
